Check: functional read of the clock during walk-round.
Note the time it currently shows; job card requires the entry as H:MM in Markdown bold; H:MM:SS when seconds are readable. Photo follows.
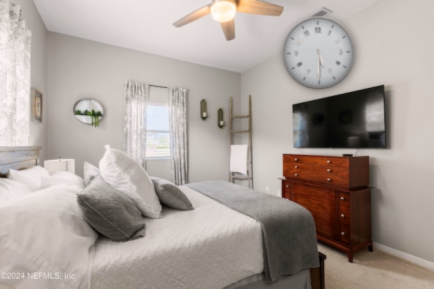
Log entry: **5:30**
